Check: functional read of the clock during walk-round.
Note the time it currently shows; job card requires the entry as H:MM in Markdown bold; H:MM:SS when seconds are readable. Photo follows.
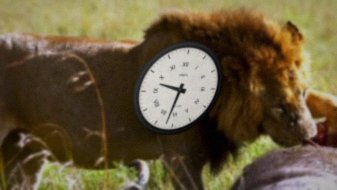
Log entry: **9:32**
